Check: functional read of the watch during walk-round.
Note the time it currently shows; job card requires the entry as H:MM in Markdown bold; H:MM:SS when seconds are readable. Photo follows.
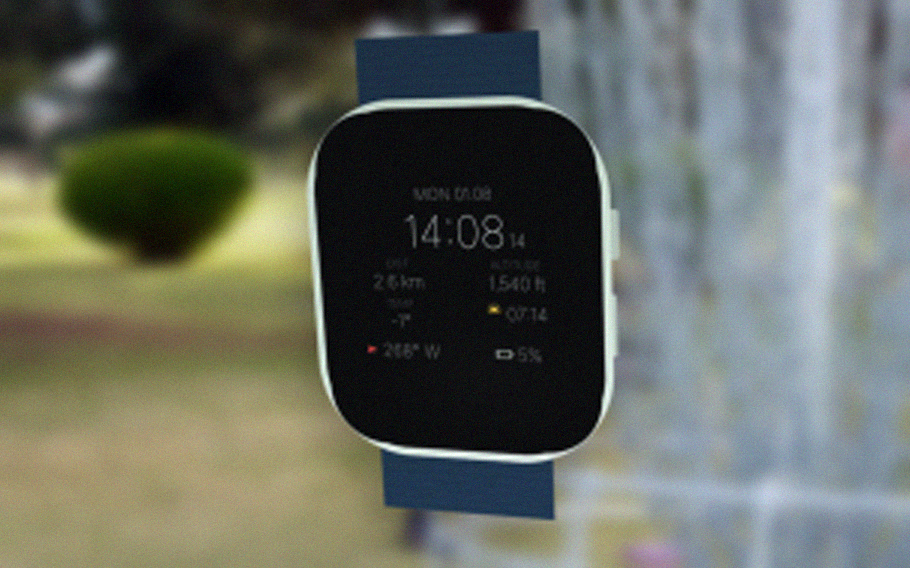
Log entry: **14:08**
